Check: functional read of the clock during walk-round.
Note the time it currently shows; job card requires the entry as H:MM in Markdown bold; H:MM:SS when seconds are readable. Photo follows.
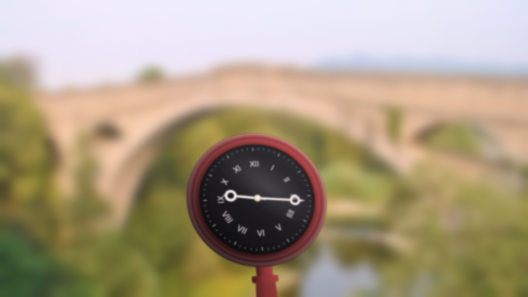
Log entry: **9:16**
